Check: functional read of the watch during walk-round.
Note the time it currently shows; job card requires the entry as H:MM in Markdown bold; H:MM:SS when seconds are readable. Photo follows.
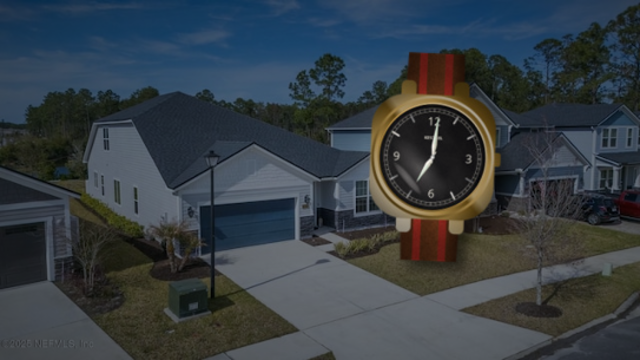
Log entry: **7:01**
